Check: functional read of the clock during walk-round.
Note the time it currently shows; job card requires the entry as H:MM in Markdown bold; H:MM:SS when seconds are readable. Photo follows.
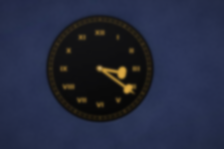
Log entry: **3:21**
